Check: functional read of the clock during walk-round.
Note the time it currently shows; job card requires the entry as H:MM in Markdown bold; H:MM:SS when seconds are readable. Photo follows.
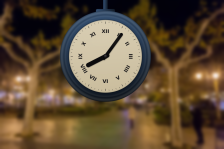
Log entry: **8:06**
